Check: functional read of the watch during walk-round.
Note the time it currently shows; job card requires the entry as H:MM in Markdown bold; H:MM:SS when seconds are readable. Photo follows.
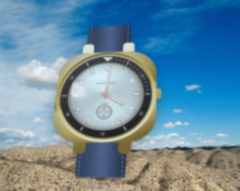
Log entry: **4:01**
